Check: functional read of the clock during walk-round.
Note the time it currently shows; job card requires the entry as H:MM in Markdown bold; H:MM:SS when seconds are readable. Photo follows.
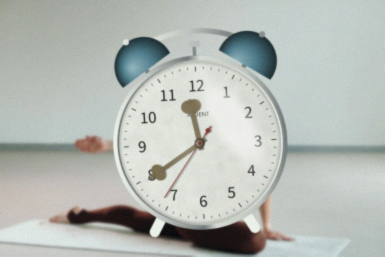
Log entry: **11:39:36**
